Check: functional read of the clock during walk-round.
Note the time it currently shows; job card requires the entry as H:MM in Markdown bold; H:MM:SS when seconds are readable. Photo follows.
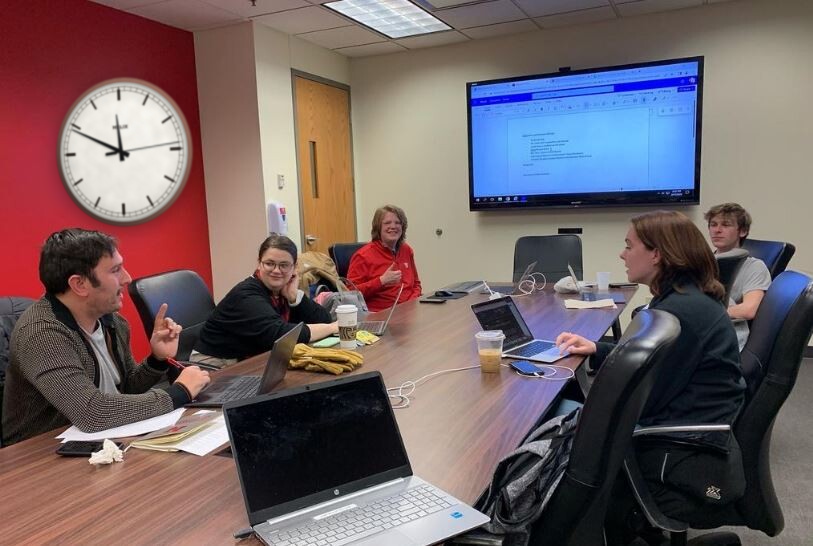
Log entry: **11:49:14**
